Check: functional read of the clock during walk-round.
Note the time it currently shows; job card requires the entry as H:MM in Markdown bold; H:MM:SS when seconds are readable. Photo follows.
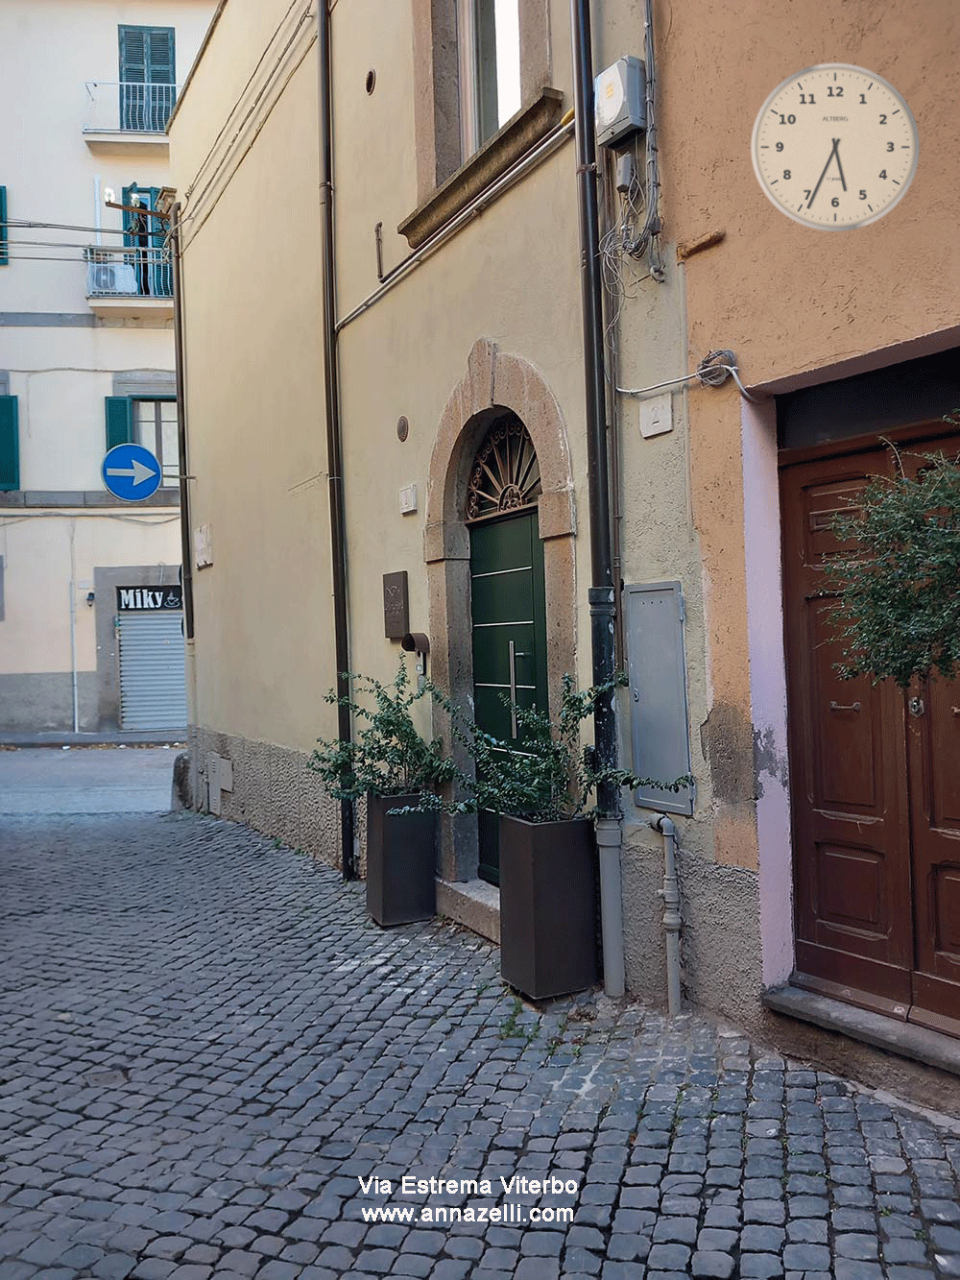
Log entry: **5:34**
